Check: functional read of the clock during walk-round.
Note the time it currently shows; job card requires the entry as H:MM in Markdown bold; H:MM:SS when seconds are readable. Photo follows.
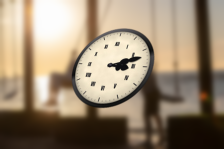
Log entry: **3:12**
